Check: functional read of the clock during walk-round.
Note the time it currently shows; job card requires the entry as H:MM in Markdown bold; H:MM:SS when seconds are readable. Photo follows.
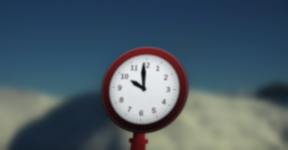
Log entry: **9:59**
